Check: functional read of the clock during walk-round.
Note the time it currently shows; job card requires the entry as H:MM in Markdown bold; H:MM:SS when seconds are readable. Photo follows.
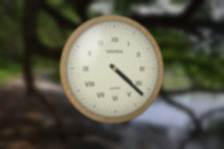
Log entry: **4:22**
